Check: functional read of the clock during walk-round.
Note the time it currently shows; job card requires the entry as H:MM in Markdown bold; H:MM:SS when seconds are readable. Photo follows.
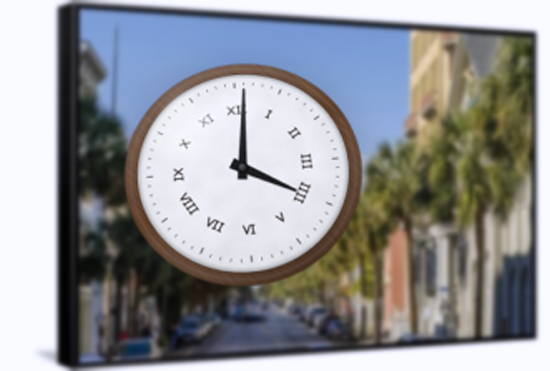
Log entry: **4:01**
